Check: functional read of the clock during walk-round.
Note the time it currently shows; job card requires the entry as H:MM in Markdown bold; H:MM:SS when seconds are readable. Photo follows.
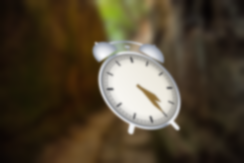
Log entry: **4:25**
